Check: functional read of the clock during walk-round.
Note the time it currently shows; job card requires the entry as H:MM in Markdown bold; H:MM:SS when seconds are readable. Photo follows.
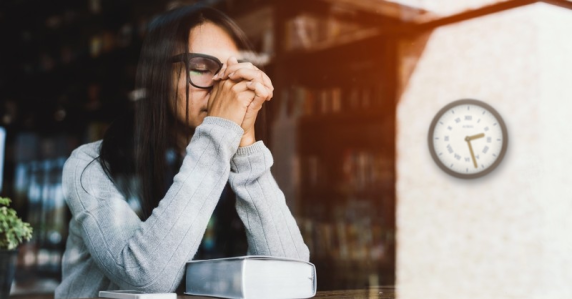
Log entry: **2:27**
